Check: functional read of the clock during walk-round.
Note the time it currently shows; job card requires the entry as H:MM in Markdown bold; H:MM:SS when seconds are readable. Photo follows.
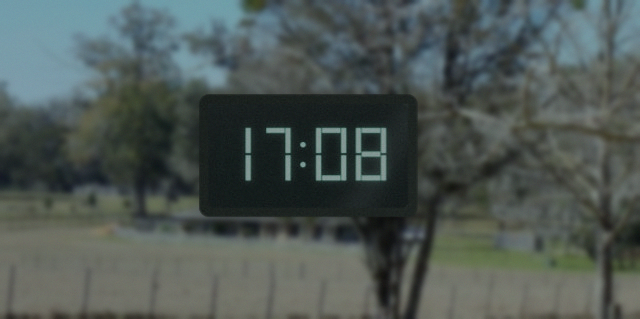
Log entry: **17:08**
